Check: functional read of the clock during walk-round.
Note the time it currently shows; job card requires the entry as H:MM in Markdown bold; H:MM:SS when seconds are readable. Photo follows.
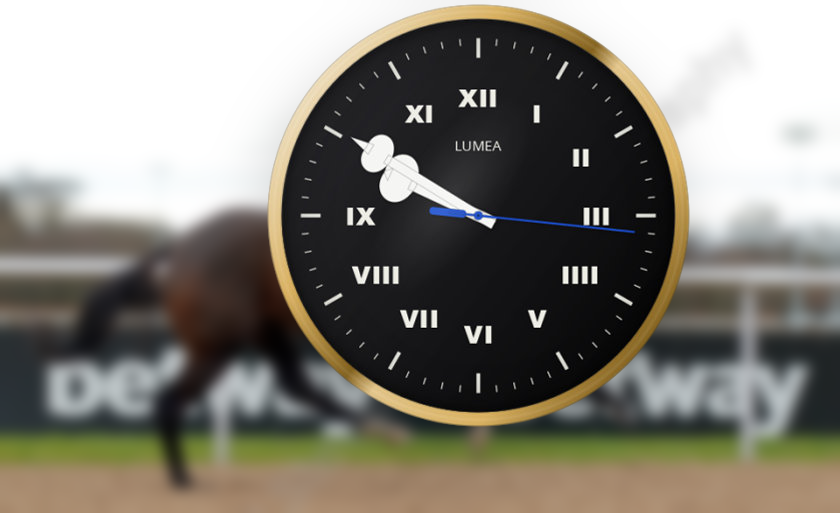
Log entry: **9:50:16**
